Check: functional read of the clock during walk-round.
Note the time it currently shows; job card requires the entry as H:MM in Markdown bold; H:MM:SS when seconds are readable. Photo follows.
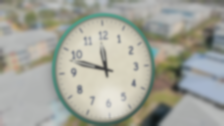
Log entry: **11:48**
